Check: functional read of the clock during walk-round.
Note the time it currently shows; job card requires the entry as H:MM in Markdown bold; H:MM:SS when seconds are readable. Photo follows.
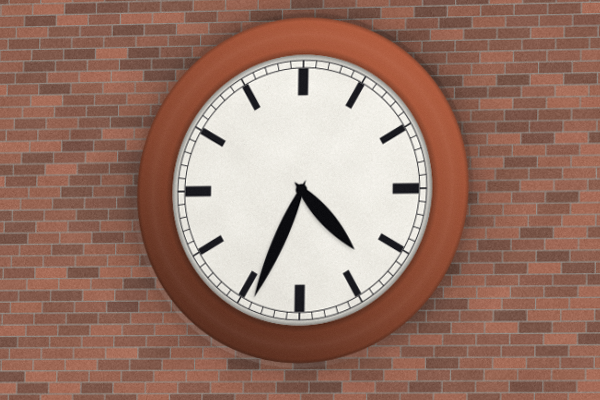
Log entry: **4:34**
